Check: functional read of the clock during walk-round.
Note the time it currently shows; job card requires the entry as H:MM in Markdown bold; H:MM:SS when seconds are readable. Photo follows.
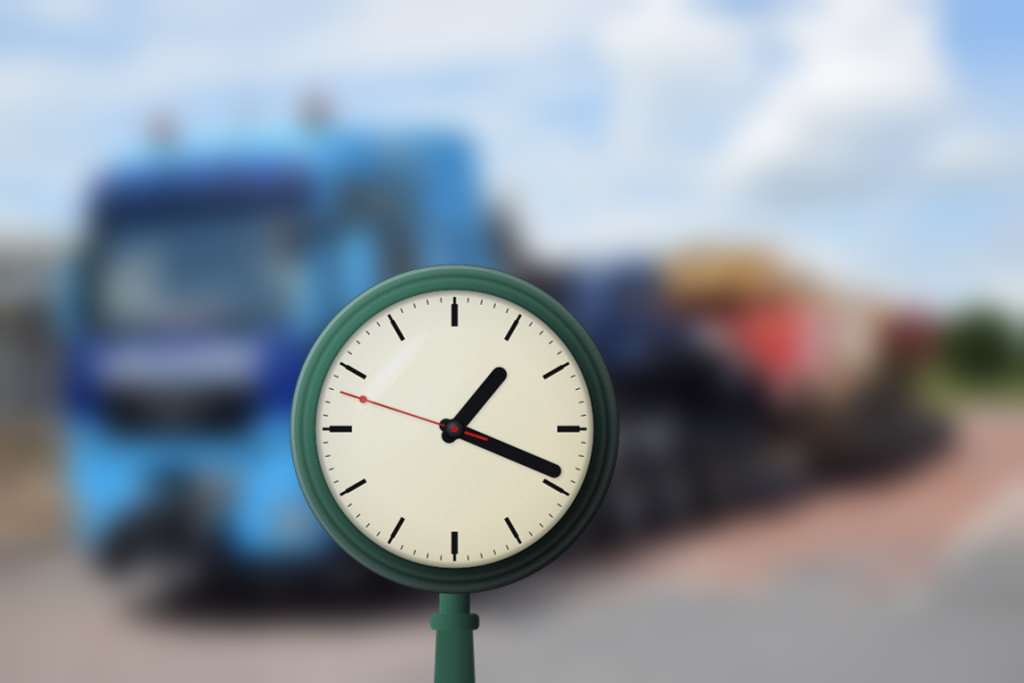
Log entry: **1:18:48**
